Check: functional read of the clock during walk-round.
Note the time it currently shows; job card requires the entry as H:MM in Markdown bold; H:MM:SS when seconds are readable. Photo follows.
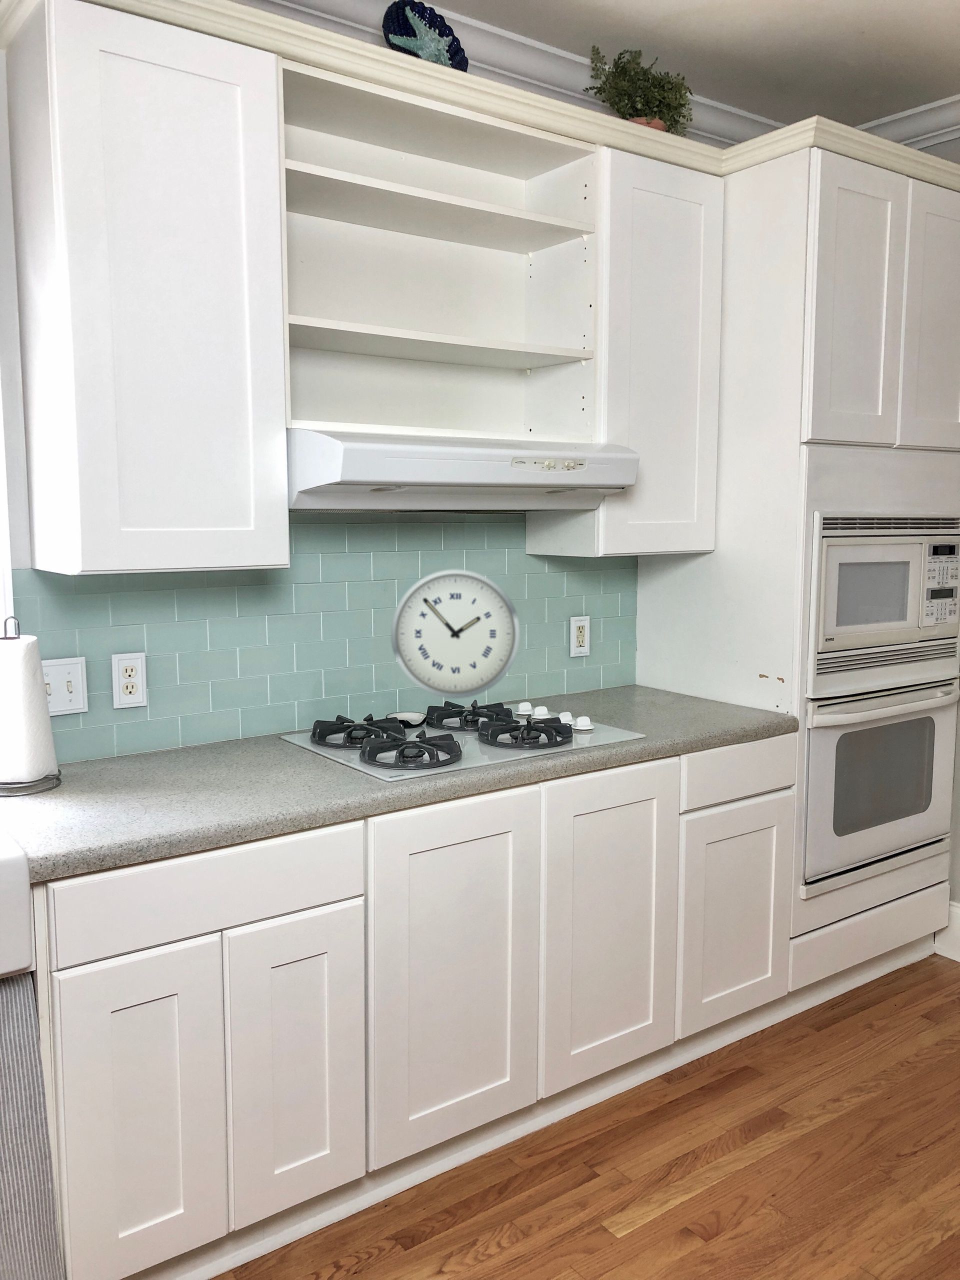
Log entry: **1:53**
